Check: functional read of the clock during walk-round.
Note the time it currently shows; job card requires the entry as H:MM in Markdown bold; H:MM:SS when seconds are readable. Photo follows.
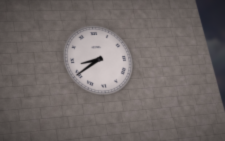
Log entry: **8:40**
